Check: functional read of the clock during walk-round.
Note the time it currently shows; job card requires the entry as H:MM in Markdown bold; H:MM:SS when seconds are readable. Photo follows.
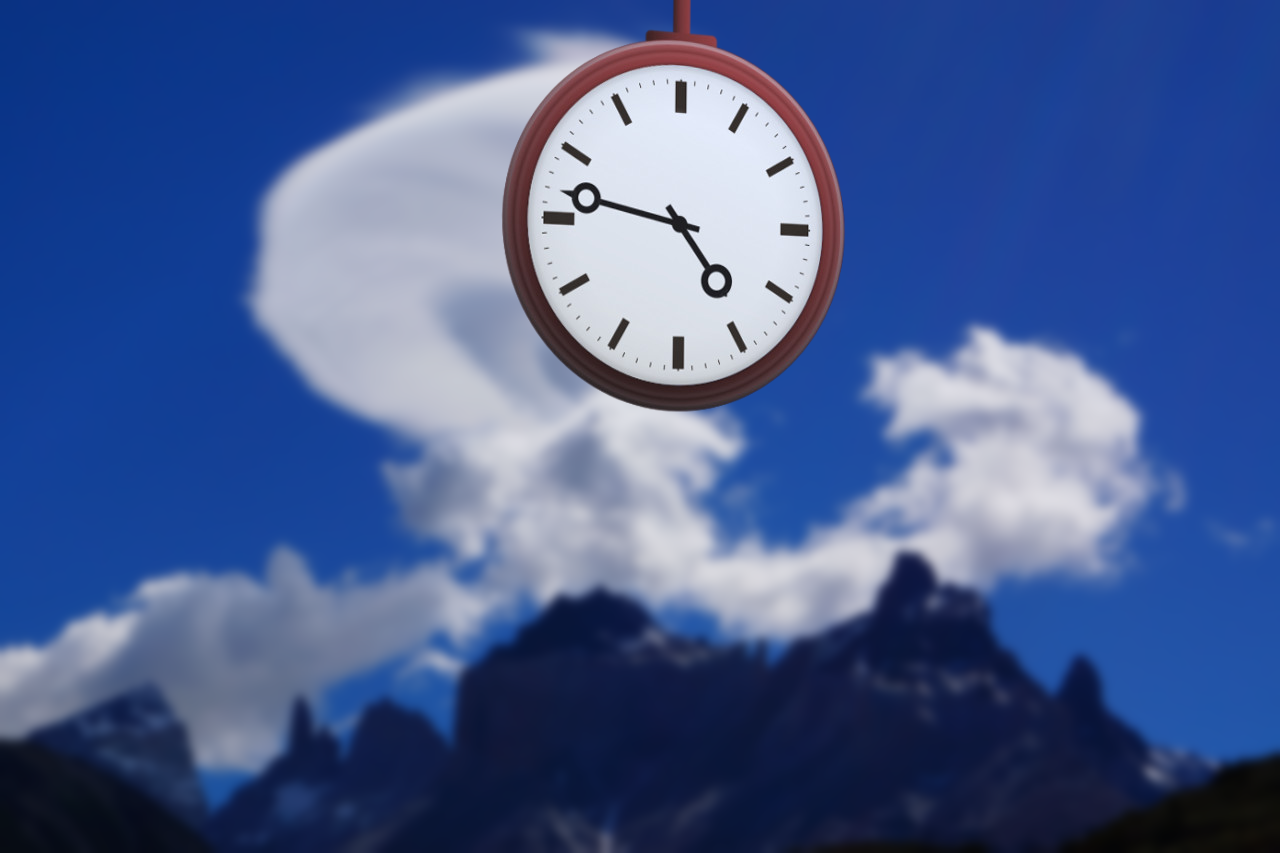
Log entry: **4:47**
